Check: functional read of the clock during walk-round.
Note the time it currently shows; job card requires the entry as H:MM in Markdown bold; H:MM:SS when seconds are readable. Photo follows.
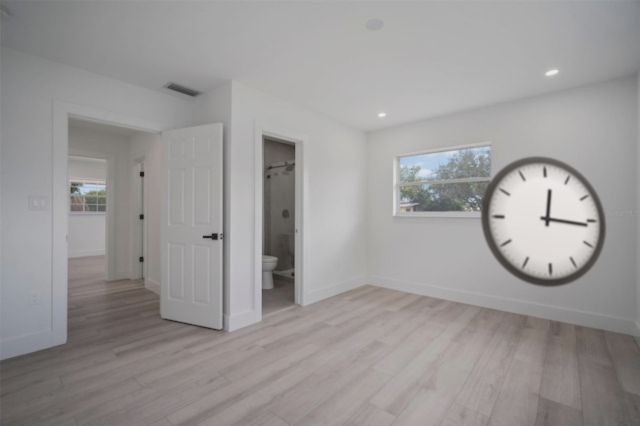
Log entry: **12:16**
